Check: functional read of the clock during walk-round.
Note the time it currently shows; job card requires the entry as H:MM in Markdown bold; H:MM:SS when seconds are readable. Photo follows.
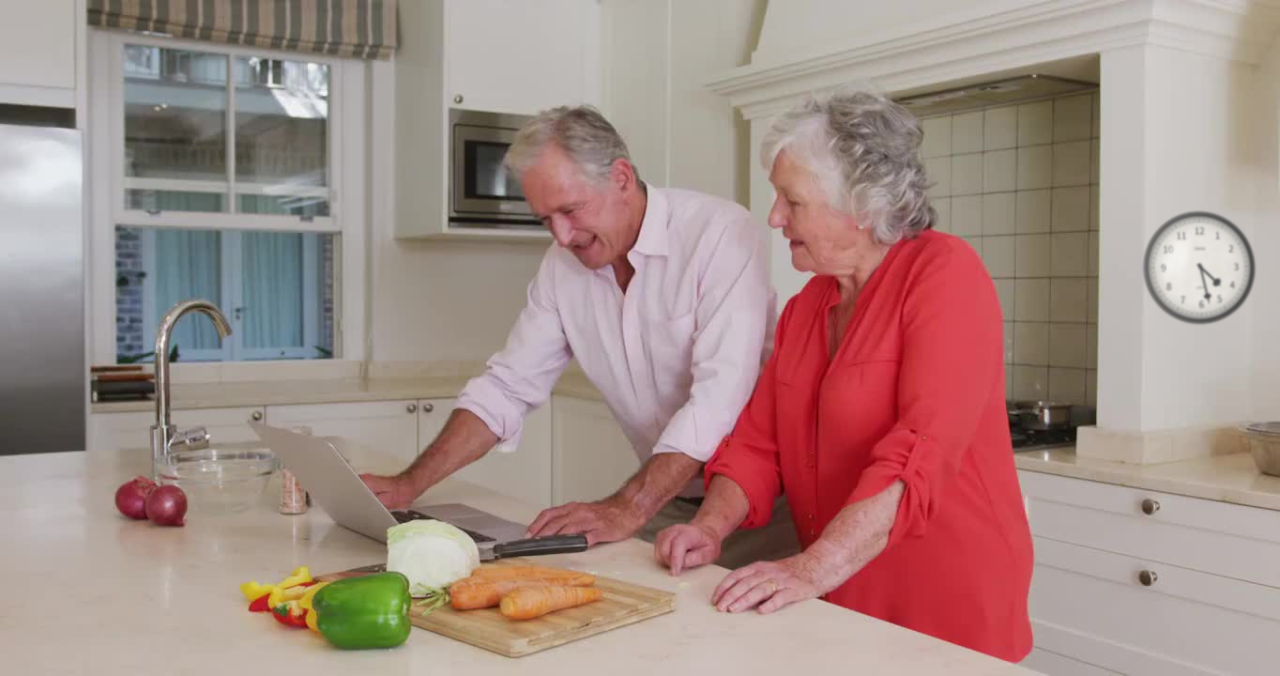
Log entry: **4:28**
